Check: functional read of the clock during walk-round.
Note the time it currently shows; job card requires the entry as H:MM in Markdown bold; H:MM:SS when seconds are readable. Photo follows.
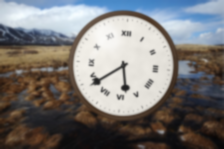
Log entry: **5:39**
